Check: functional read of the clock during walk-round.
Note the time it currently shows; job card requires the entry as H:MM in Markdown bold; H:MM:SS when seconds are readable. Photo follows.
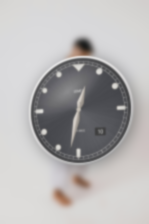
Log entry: **12:32**
